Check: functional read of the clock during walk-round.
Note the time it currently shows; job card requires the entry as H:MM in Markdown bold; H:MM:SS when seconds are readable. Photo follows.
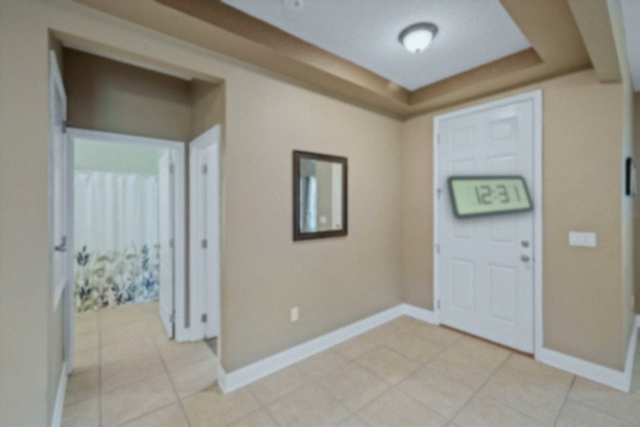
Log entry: **12:31**
